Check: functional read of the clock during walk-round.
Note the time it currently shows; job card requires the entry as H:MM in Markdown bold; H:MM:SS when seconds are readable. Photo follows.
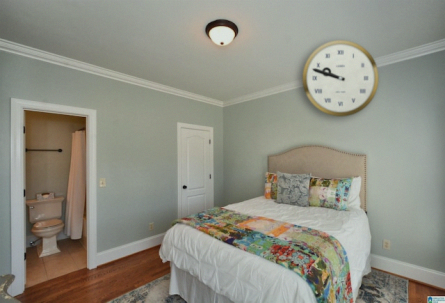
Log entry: **9:48**
